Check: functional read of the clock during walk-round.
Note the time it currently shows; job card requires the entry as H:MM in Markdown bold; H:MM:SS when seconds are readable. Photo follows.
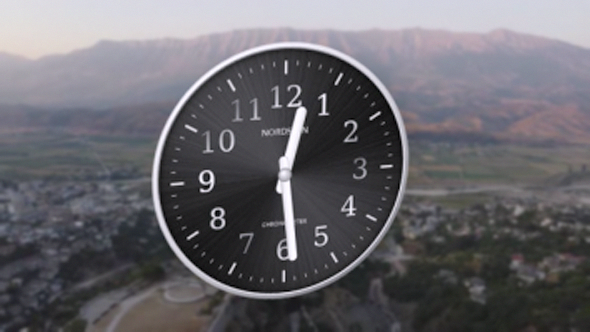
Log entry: **12:29**
